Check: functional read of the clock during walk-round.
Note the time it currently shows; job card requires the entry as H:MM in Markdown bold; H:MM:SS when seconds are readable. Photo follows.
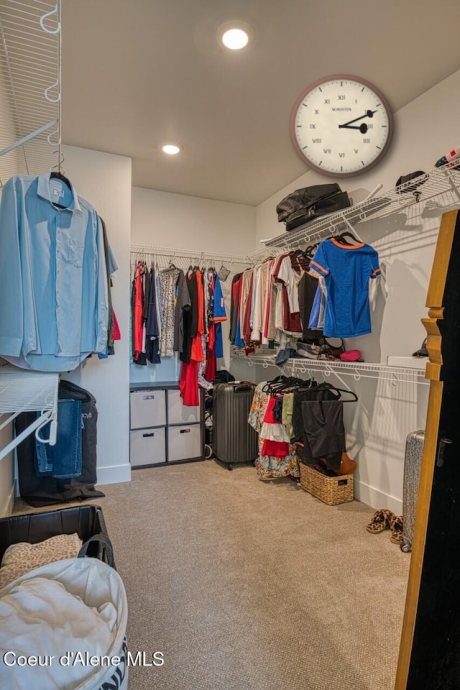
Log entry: **3:11**
